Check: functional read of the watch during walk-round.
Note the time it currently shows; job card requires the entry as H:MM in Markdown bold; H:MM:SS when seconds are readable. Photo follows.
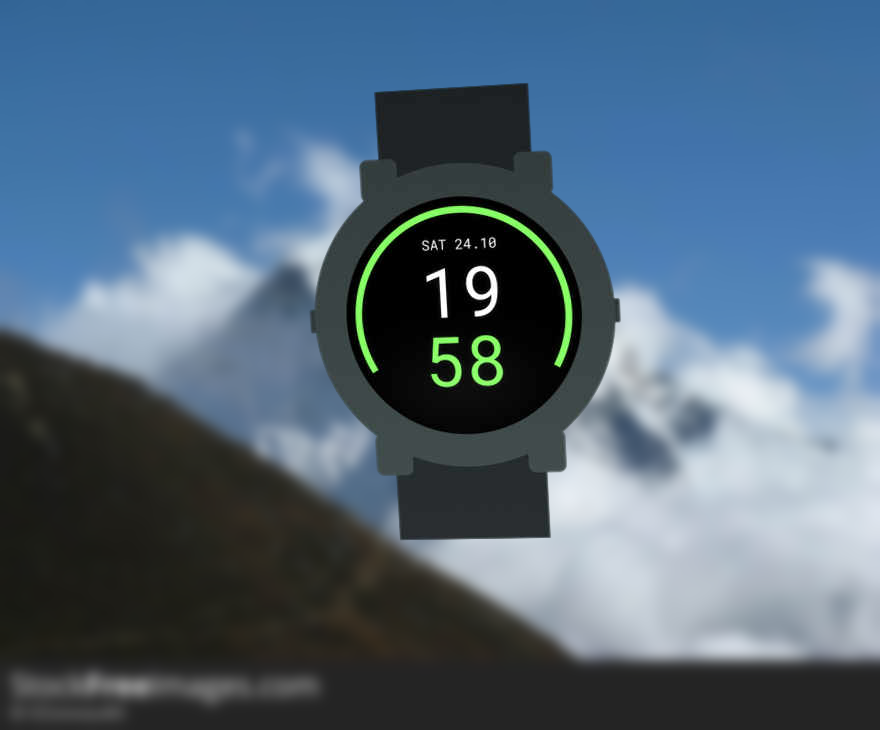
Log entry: **19:58**
